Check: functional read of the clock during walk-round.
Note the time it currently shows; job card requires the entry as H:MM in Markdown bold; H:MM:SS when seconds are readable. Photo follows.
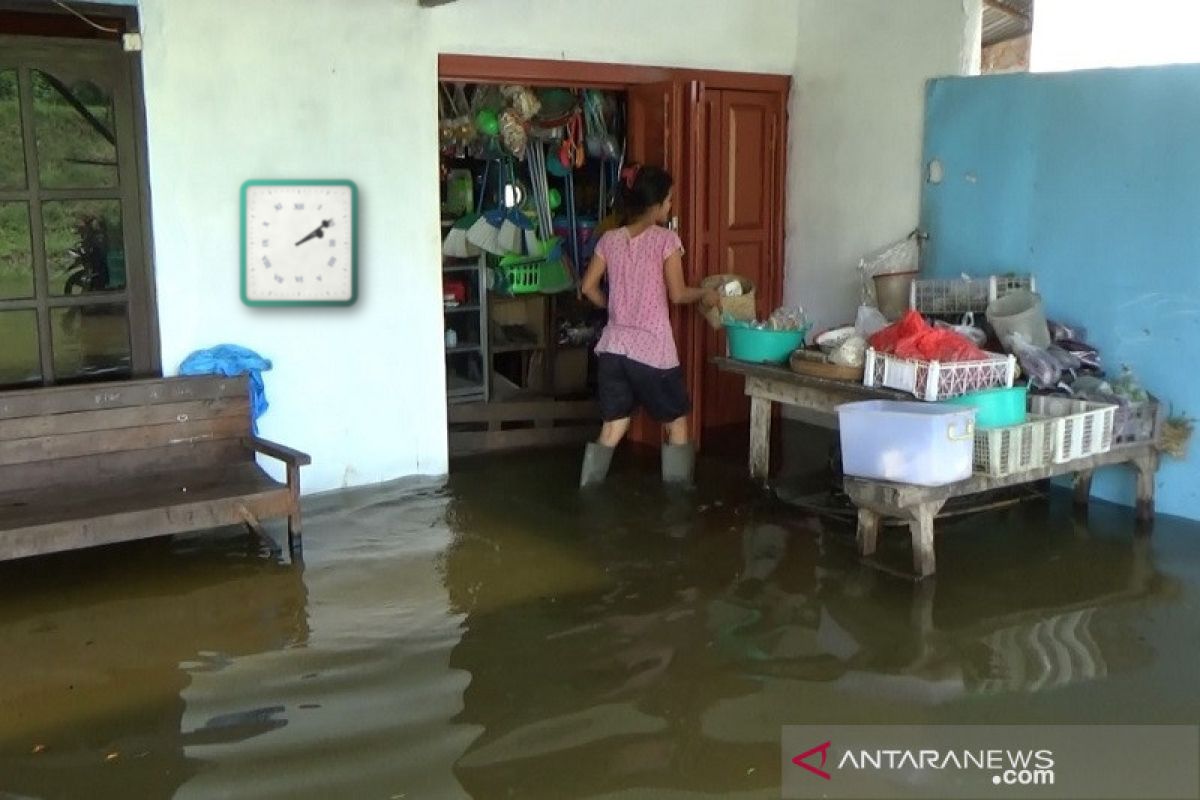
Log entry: **2:09**
